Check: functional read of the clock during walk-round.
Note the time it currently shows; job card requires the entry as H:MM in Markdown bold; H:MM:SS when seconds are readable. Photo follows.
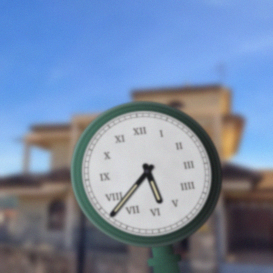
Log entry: **5:38**
